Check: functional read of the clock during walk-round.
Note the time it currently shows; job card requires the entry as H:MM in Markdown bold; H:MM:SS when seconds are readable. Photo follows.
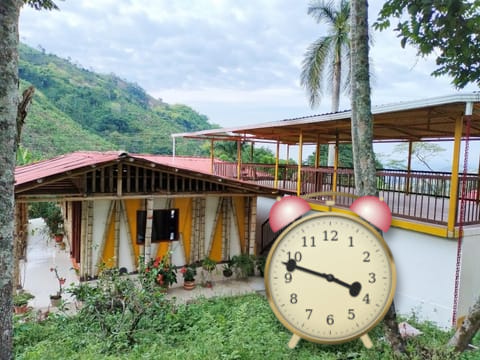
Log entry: **3:48**
